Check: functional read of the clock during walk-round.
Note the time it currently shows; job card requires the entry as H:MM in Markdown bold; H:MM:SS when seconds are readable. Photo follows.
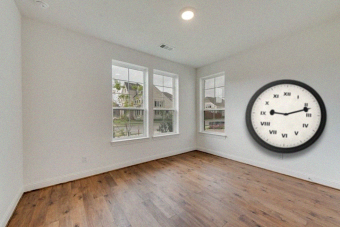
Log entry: **9:12**
